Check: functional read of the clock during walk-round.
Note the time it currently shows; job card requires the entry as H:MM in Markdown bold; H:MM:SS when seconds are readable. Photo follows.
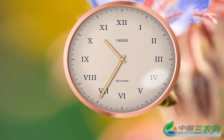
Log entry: **10:35**
